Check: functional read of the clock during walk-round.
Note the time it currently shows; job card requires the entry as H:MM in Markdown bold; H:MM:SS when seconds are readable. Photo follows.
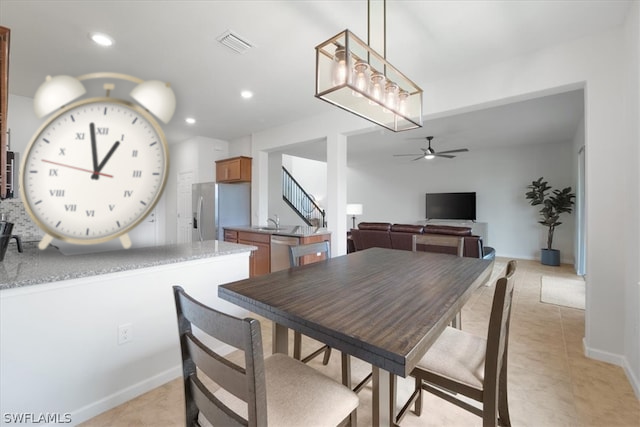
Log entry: **12:57:47**
